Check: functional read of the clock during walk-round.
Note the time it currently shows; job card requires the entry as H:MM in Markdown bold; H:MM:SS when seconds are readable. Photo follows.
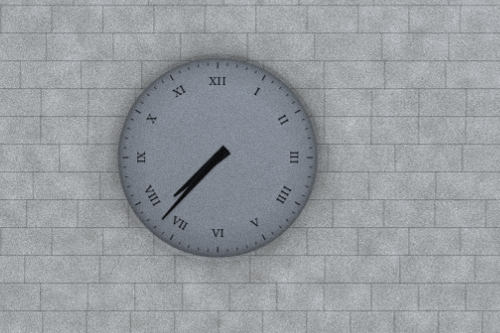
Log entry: **7:37**
